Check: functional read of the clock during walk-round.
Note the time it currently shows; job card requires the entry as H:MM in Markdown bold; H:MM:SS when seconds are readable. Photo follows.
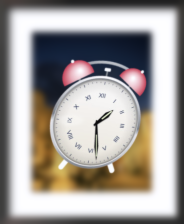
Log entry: **1:28**
